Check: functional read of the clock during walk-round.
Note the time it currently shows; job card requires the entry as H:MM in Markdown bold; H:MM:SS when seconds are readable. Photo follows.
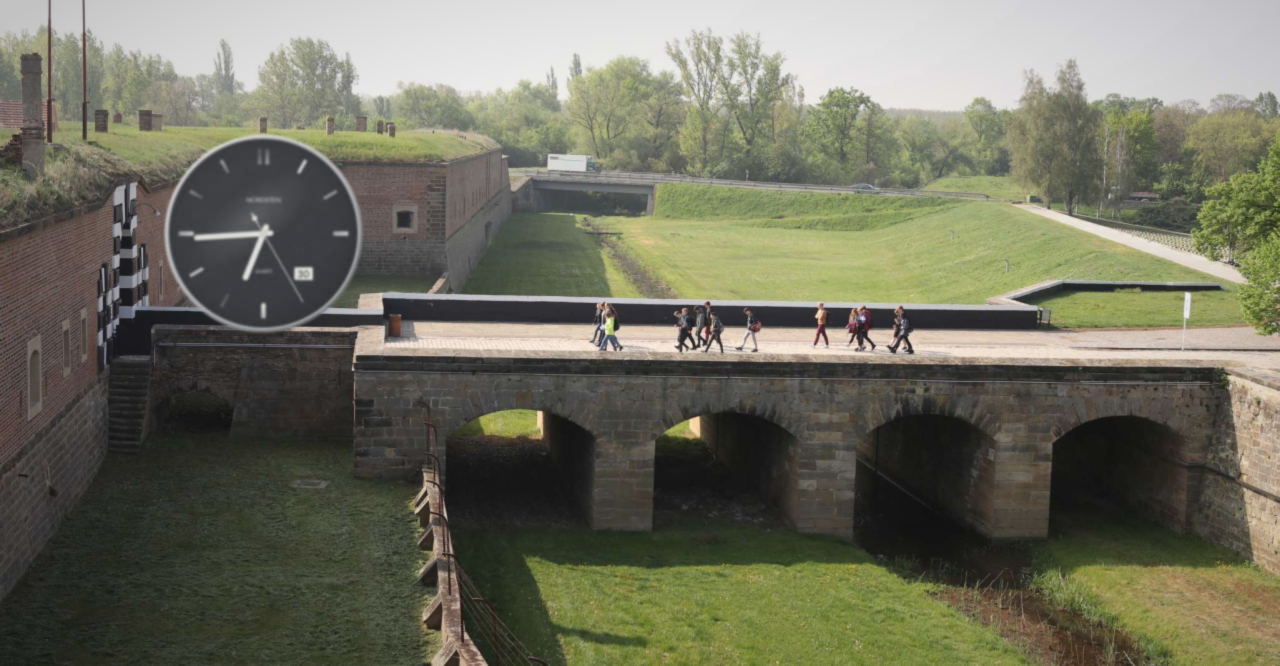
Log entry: **6:44:25**
